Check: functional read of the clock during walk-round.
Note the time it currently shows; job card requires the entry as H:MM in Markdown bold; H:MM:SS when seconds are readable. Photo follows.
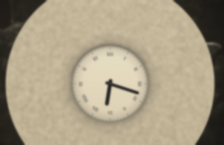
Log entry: **6:18**
